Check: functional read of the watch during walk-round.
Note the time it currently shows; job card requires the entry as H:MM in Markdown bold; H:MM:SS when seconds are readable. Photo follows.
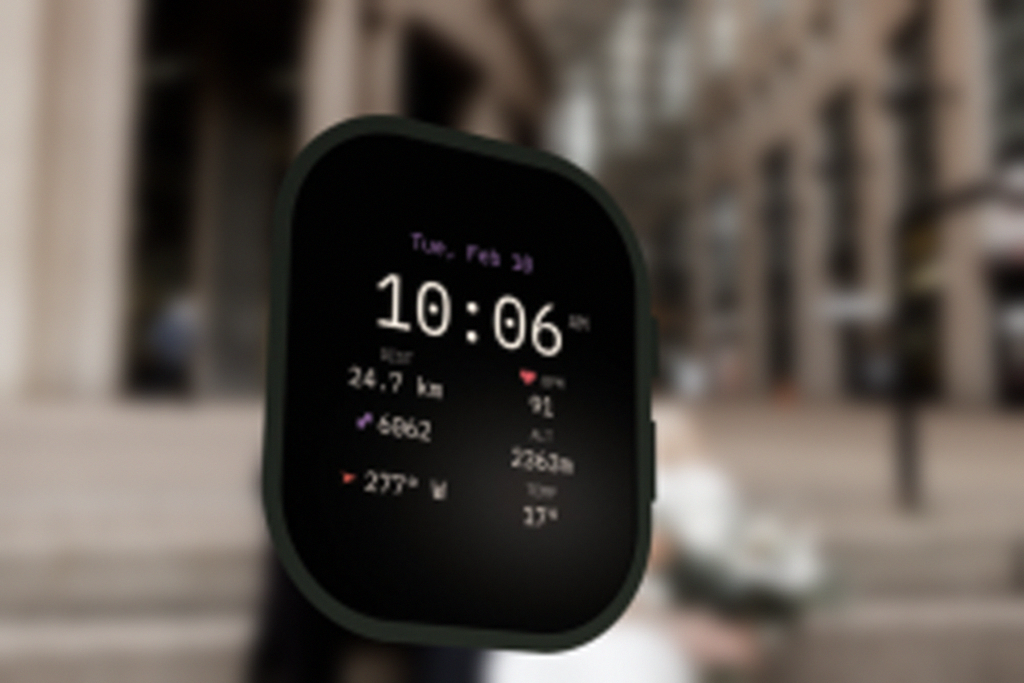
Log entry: **10:06**
